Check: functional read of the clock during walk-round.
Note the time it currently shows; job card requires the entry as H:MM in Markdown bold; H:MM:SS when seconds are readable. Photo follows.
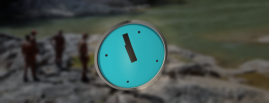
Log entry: **10:55**
